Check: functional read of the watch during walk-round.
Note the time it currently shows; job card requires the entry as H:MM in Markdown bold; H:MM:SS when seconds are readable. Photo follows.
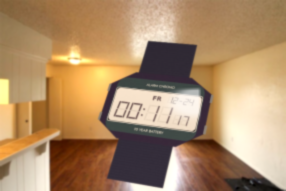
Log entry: **0:11:17**
